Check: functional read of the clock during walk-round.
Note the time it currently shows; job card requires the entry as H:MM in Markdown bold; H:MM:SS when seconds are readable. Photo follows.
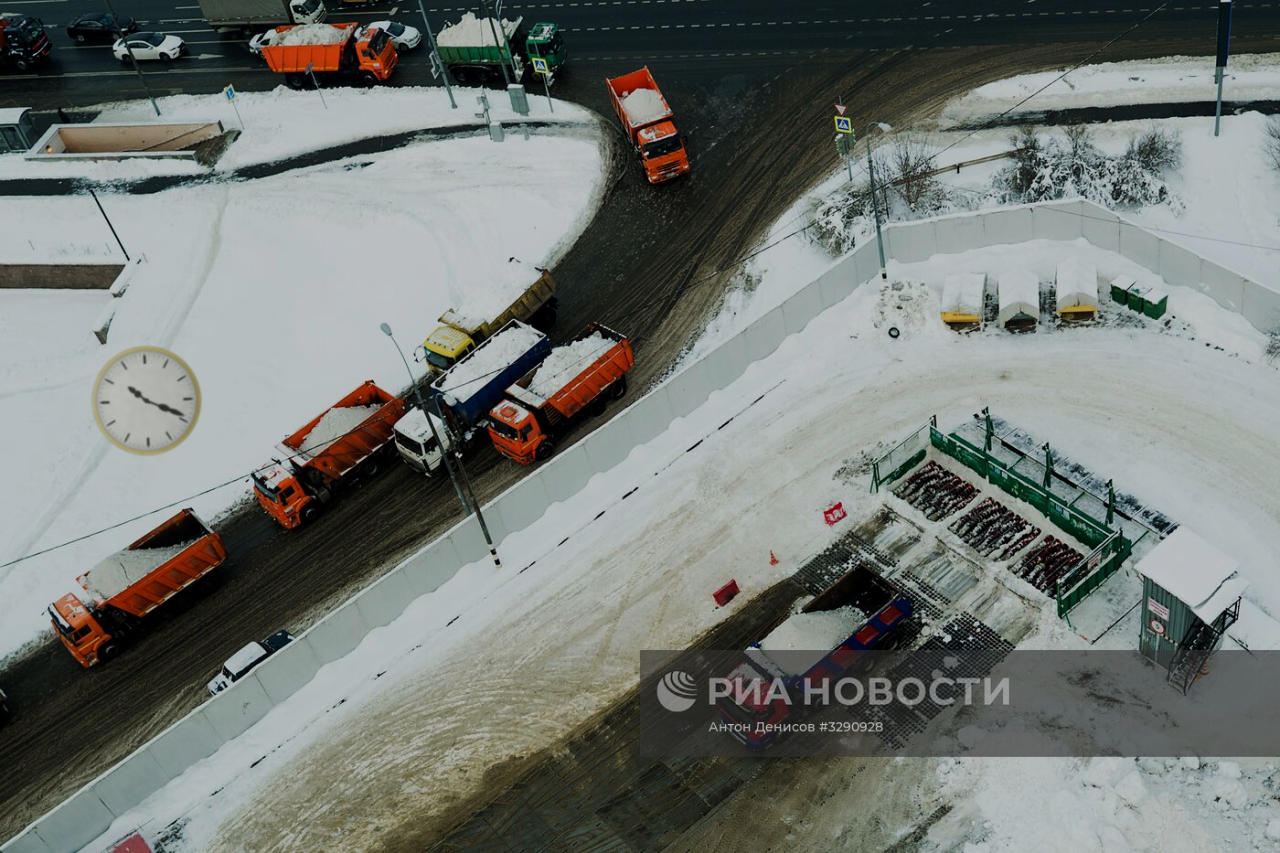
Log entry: **10:19**
